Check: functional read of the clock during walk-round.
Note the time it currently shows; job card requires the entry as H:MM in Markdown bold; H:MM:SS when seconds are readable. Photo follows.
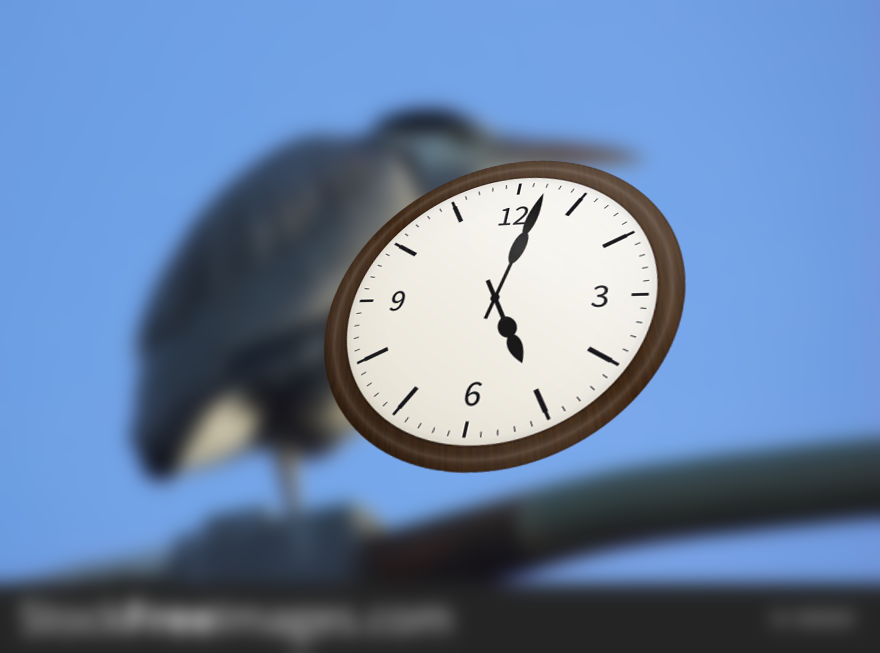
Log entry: **5:02**
